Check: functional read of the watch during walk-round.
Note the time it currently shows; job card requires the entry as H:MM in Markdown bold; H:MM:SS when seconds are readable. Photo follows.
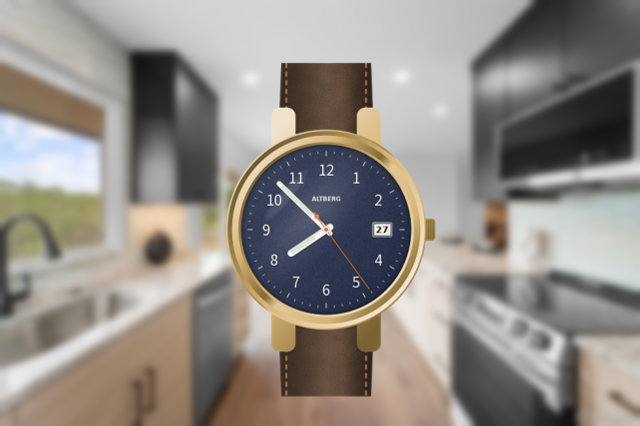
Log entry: **7:52:24**
